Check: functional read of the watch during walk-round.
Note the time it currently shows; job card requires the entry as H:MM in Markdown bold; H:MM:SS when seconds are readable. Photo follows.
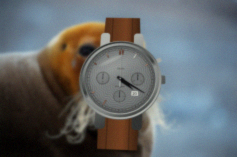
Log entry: **4:20**
